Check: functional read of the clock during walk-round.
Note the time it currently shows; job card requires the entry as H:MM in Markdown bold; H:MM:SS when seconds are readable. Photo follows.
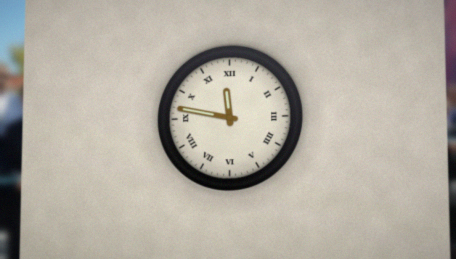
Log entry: **11:47**
